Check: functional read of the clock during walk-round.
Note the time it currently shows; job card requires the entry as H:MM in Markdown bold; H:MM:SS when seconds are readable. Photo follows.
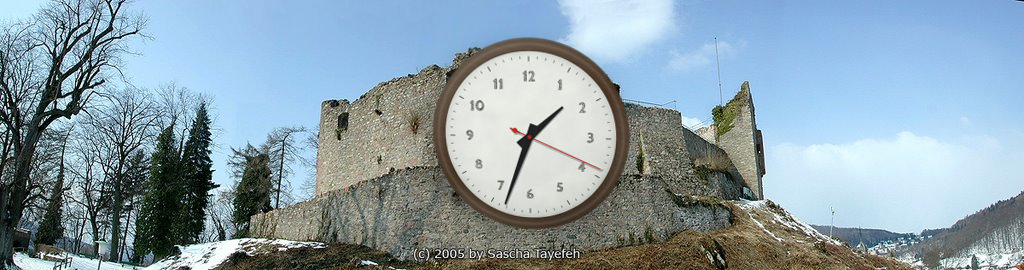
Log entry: **1:33:19**
